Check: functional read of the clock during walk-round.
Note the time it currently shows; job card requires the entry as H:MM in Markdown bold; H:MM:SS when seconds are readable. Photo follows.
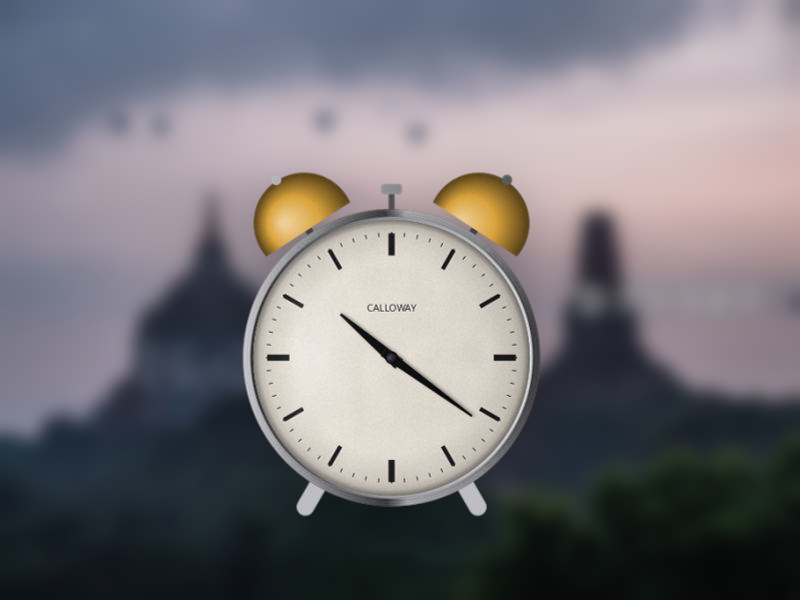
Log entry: **10:21**
